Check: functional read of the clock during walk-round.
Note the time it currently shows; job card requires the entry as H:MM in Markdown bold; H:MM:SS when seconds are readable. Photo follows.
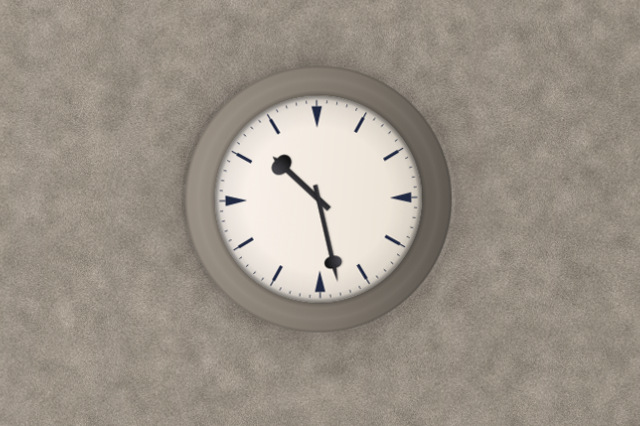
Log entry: **10:28**
